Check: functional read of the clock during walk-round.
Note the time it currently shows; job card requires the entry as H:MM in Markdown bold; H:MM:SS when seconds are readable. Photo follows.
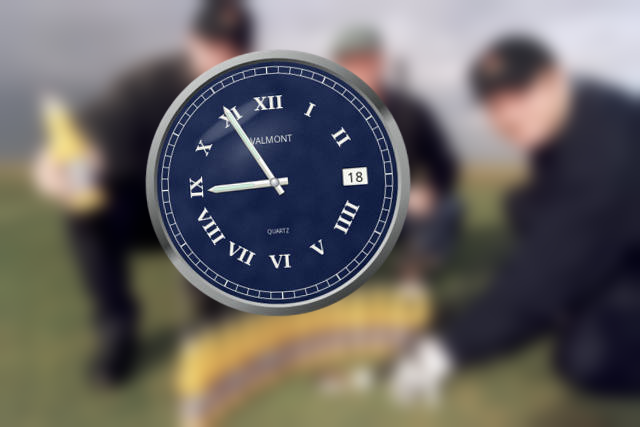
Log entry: **8:55**
